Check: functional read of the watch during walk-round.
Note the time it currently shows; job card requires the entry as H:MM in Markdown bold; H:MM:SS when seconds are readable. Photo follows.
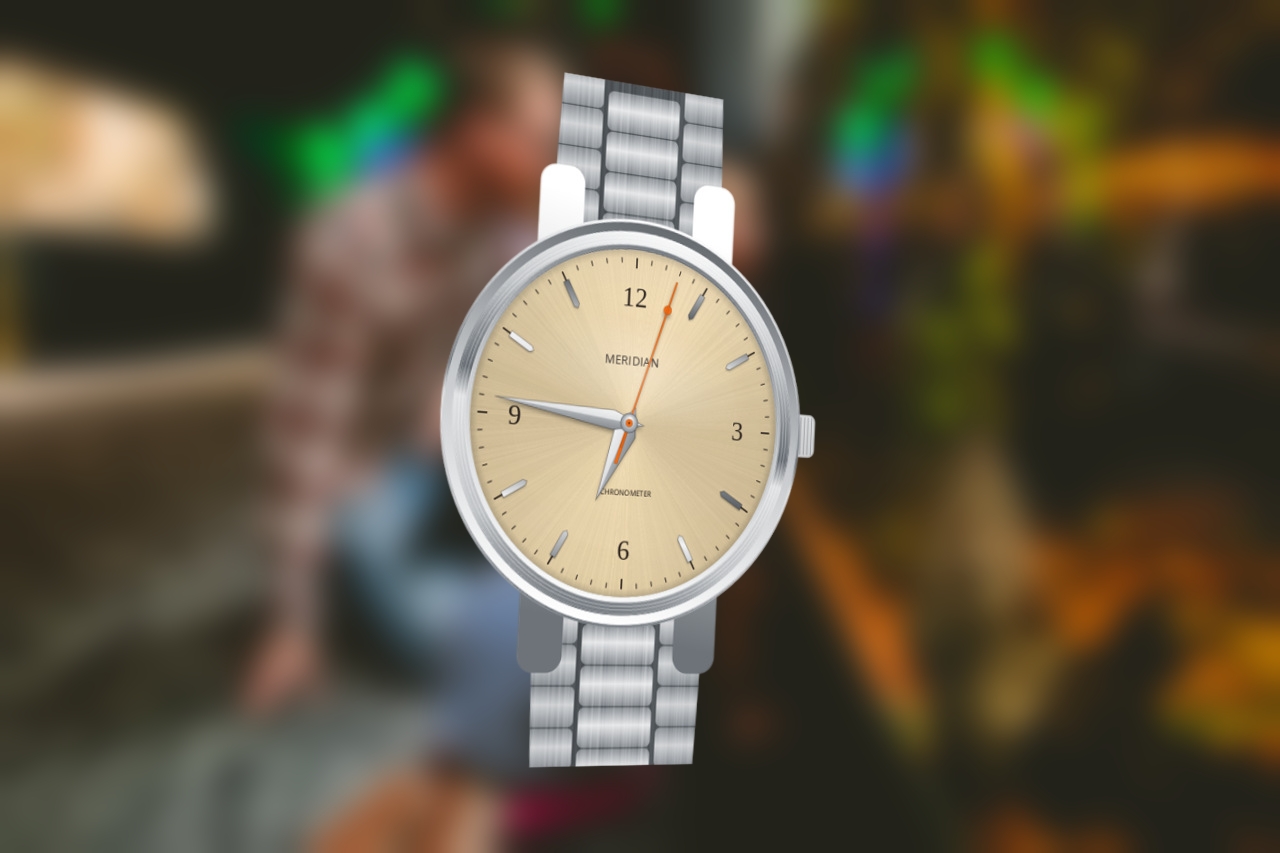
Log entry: **6:46:03**
